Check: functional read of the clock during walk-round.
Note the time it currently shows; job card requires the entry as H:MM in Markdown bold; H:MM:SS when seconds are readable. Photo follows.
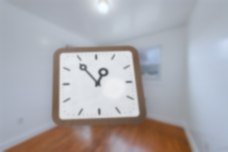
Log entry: **12:54**
